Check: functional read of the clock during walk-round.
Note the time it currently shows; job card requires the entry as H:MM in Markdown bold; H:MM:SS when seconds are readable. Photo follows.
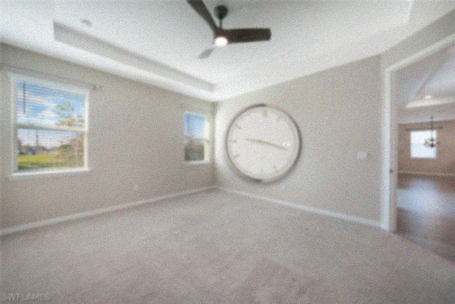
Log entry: **9:17**
